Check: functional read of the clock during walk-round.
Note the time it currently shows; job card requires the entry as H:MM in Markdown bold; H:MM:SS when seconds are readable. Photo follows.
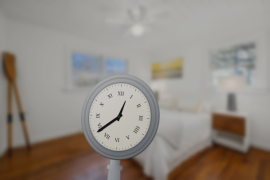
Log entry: **12:39**
